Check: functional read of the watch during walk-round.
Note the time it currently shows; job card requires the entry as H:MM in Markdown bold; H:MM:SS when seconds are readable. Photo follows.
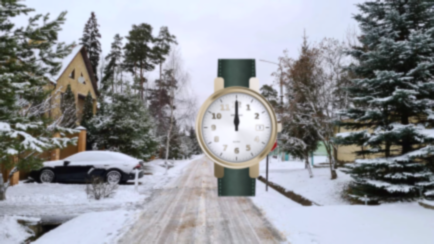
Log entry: **12:00**
